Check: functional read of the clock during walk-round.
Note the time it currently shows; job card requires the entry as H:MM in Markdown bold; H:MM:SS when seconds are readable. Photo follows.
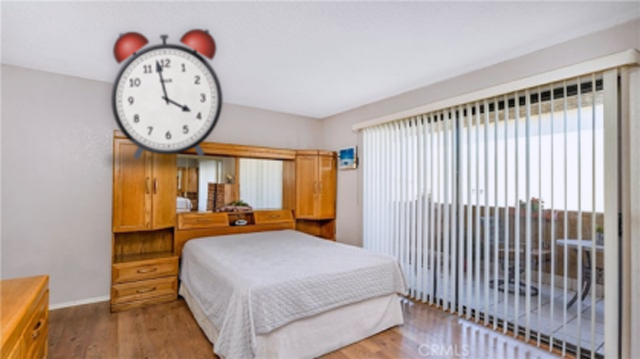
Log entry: **3:58**
